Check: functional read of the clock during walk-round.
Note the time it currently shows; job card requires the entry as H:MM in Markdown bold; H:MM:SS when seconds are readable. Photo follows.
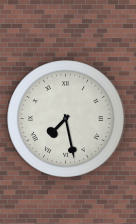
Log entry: **7:28**
